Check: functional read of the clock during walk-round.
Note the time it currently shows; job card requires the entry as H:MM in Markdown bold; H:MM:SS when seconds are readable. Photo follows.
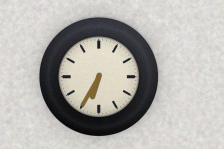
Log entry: **6:35**
